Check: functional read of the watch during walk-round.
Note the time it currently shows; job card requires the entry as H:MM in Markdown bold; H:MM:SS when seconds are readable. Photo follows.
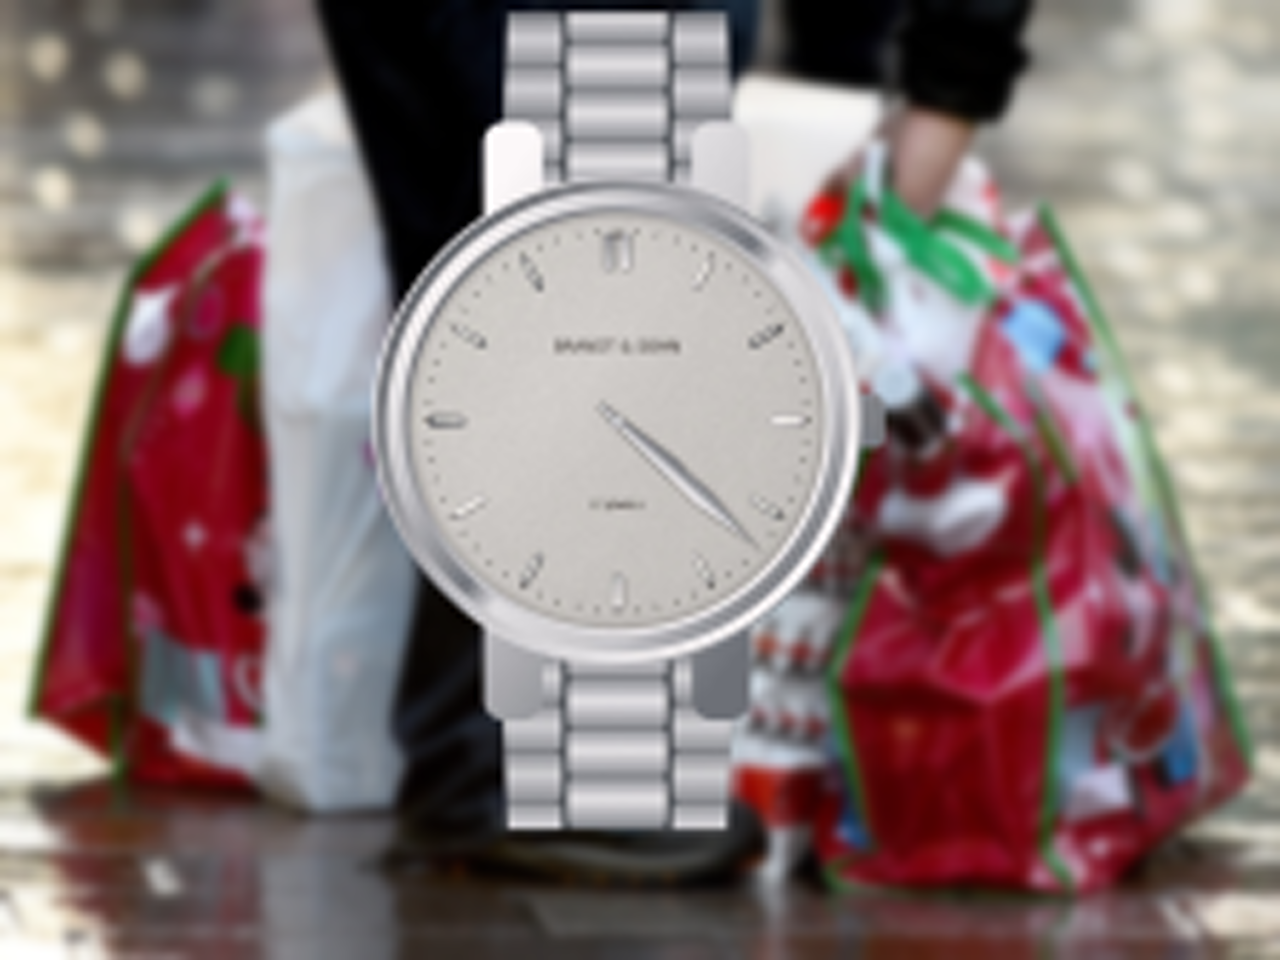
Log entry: **4:22**
